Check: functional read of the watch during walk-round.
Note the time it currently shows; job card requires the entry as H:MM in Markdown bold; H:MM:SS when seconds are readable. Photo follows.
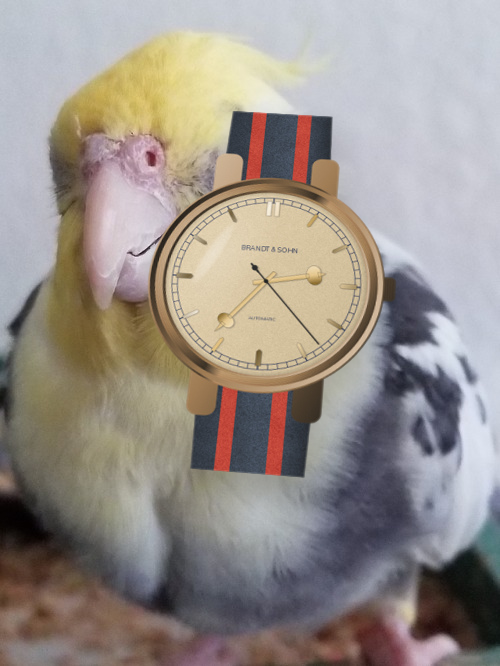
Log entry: **2:36:23**
